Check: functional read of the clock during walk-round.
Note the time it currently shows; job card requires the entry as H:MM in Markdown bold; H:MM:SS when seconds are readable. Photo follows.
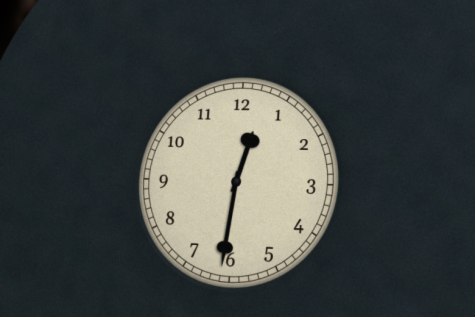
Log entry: **12:31**
